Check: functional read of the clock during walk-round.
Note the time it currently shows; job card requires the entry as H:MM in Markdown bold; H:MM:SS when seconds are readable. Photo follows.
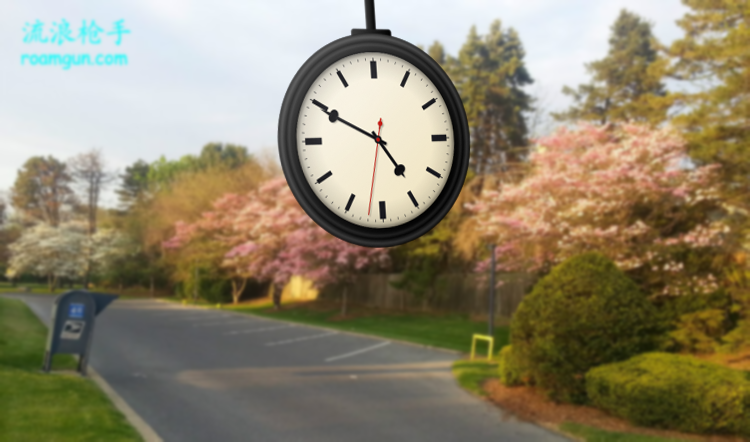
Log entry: **4:49:32**
